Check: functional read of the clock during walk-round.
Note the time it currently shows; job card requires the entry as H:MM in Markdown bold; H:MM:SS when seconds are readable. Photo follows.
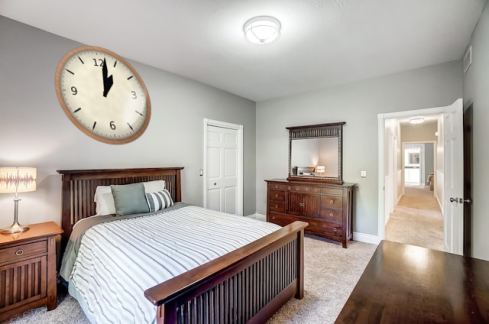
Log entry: **1:02**
